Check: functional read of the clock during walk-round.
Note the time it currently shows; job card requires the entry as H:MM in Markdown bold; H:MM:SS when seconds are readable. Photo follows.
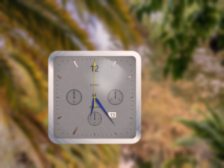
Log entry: **6:24**
